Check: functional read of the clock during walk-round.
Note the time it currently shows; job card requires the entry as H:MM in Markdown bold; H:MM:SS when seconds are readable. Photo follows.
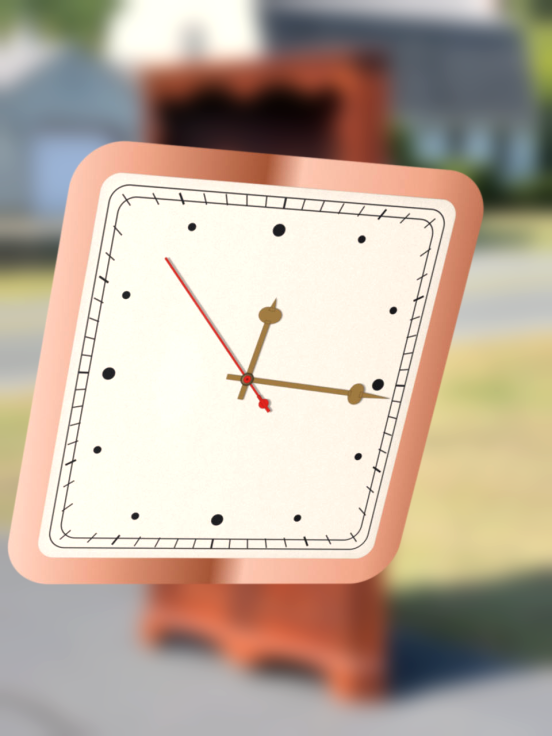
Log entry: **12:15:53**
